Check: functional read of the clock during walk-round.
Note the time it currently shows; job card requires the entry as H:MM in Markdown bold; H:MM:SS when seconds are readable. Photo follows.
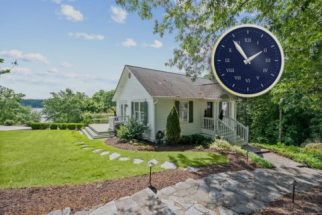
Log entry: **1:54**
